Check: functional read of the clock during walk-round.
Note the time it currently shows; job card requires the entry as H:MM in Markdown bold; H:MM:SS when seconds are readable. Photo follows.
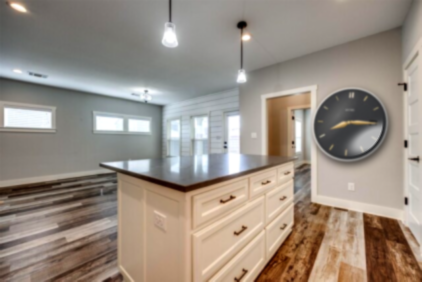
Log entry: **8:15**
